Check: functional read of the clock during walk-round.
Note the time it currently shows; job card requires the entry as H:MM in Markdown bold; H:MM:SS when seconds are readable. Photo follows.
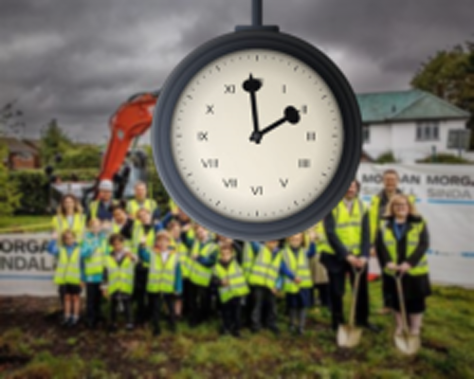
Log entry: **1:59**
